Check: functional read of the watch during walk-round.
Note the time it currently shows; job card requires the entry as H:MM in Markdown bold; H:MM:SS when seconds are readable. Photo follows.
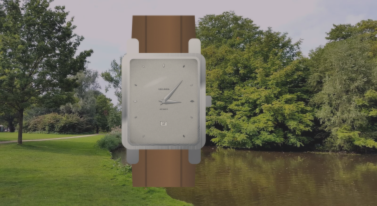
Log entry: **3:07**
